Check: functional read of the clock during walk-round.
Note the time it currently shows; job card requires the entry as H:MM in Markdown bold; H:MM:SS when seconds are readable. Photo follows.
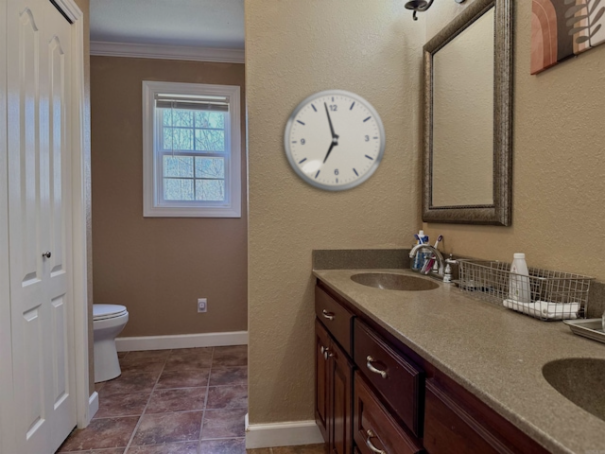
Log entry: **6:58**
